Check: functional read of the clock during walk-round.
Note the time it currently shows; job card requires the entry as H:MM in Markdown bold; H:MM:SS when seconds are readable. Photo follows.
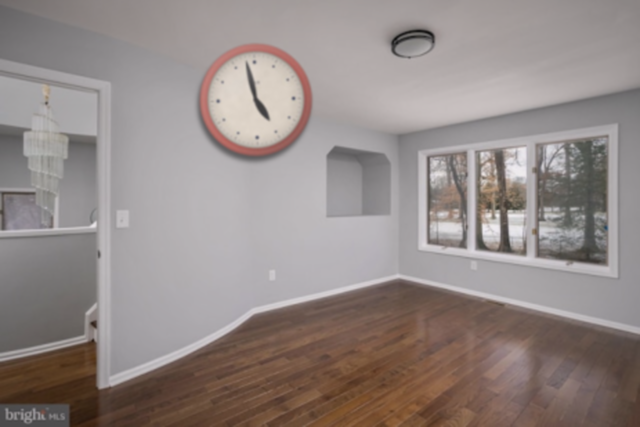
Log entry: **4:58**
